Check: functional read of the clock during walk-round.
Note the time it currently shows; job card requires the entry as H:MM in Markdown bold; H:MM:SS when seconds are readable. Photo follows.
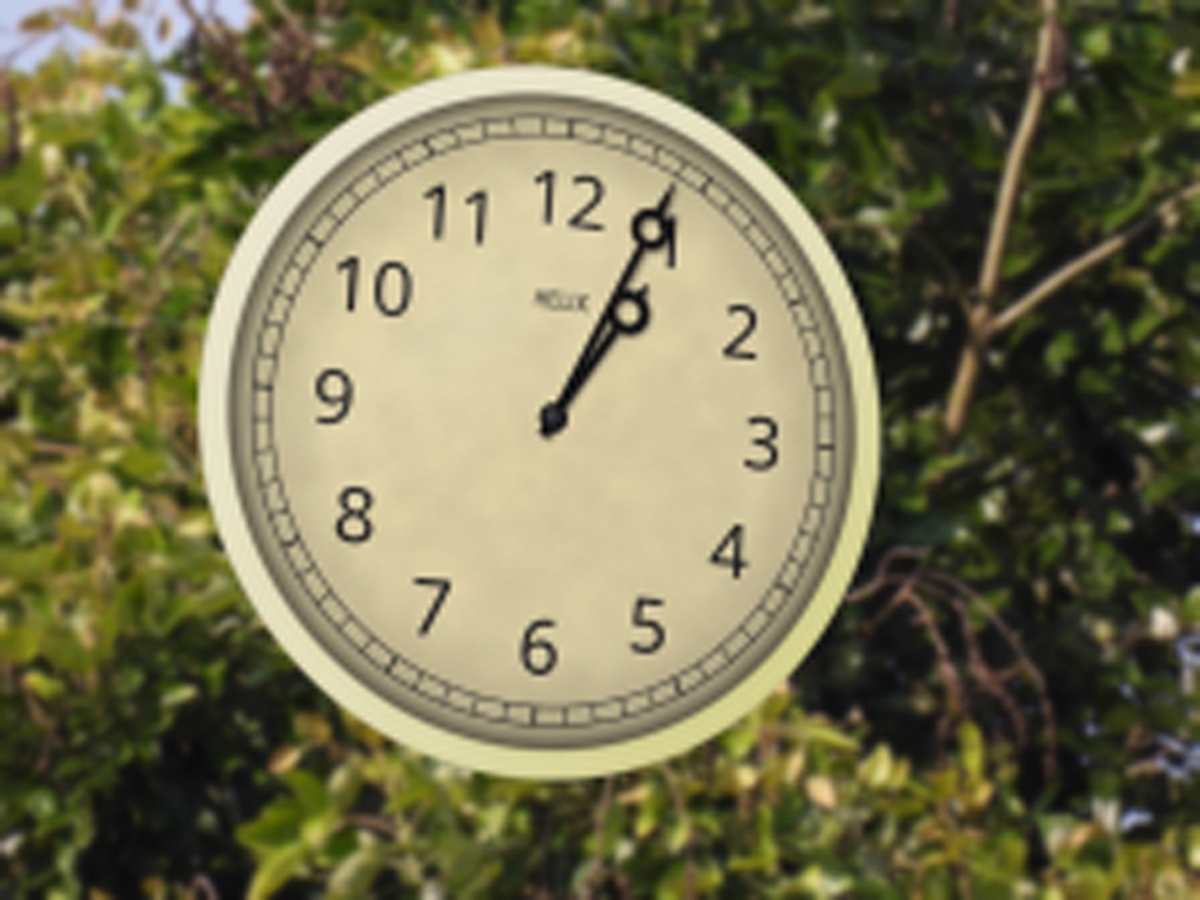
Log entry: **1:04**
